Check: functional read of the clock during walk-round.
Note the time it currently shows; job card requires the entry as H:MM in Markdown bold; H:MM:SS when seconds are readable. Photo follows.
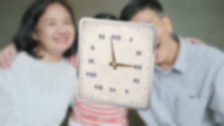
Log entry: **2:58**
